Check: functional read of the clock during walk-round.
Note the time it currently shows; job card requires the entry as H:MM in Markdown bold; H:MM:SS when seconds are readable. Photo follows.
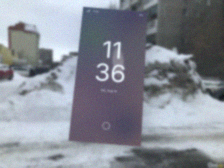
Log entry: **11:36**
